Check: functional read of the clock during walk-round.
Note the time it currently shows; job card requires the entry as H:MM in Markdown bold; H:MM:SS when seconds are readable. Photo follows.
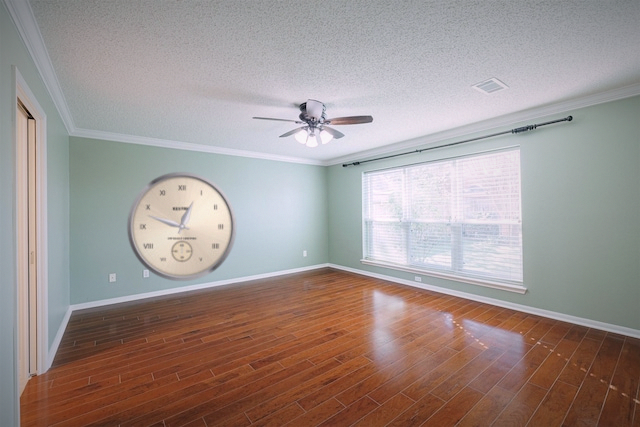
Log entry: **12:48**
